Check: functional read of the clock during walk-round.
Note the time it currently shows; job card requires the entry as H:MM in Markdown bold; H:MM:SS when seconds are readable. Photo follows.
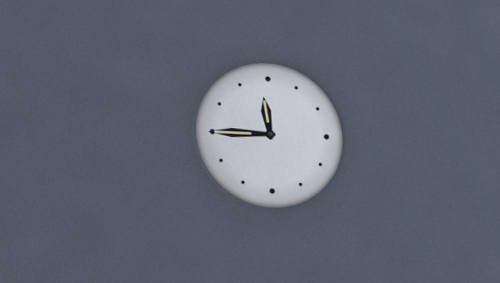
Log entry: **11:45**
